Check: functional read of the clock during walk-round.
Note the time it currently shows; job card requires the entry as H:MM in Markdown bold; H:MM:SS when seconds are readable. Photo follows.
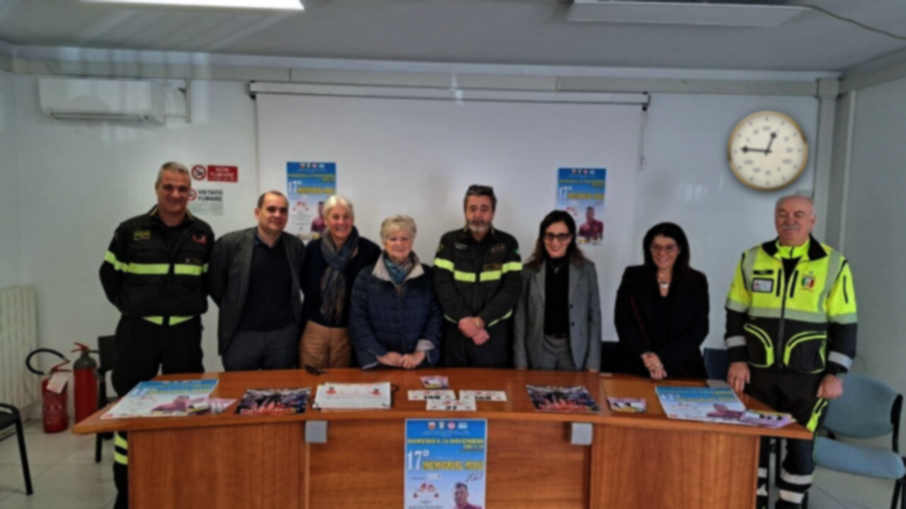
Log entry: **12:46**
